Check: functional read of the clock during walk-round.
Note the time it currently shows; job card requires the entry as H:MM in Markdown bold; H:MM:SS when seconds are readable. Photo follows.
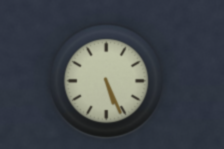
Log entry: **5:26**
